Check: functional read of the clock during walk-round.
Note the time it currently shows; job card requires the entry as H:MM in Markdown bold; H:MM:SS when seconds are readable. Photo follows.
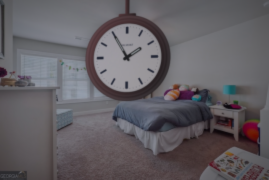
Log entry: **1:55**
